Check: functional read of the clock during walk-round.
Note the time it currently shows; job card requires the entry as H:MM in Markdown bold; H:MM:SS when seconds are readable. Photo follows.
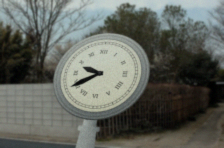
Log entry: **9:40**
